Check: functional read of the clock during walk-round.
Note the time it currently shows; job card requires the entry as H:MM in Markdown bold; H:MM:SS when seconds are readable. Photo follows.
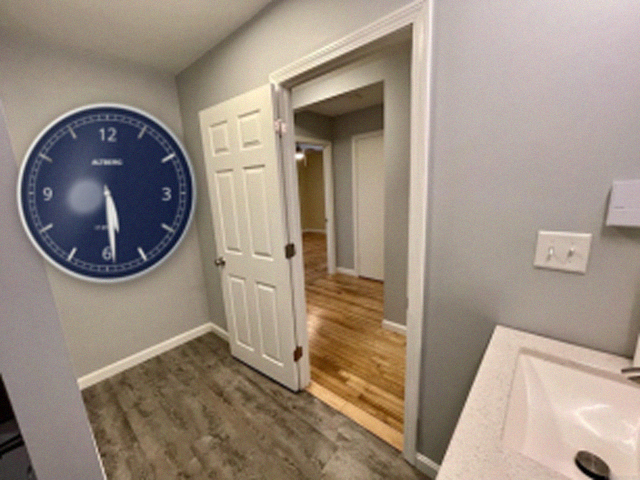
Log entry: **5:29**
